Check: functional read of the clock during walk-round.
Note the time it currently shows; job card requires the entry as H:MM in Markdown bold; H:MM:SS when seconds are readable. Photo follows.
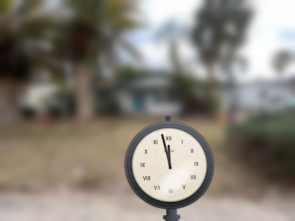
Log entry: **11:58**
